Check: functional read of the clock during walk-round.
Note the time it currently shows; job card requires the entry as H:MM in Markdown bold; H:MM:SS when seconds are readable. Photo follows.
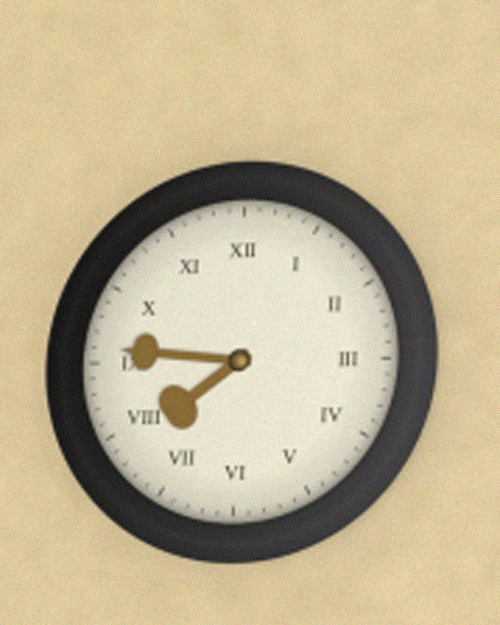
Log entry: **7:46**
